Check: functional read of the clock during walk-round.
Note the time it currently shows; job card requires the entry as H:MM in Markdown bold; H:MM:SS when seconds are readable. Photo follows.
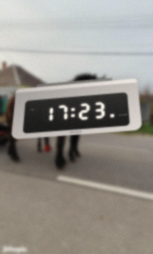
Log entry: **17:23**
